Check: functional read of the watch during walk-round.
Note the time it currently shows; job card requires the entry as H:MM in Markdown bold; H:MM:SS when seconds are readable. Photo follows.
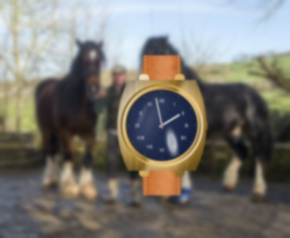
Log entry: **1:58**
